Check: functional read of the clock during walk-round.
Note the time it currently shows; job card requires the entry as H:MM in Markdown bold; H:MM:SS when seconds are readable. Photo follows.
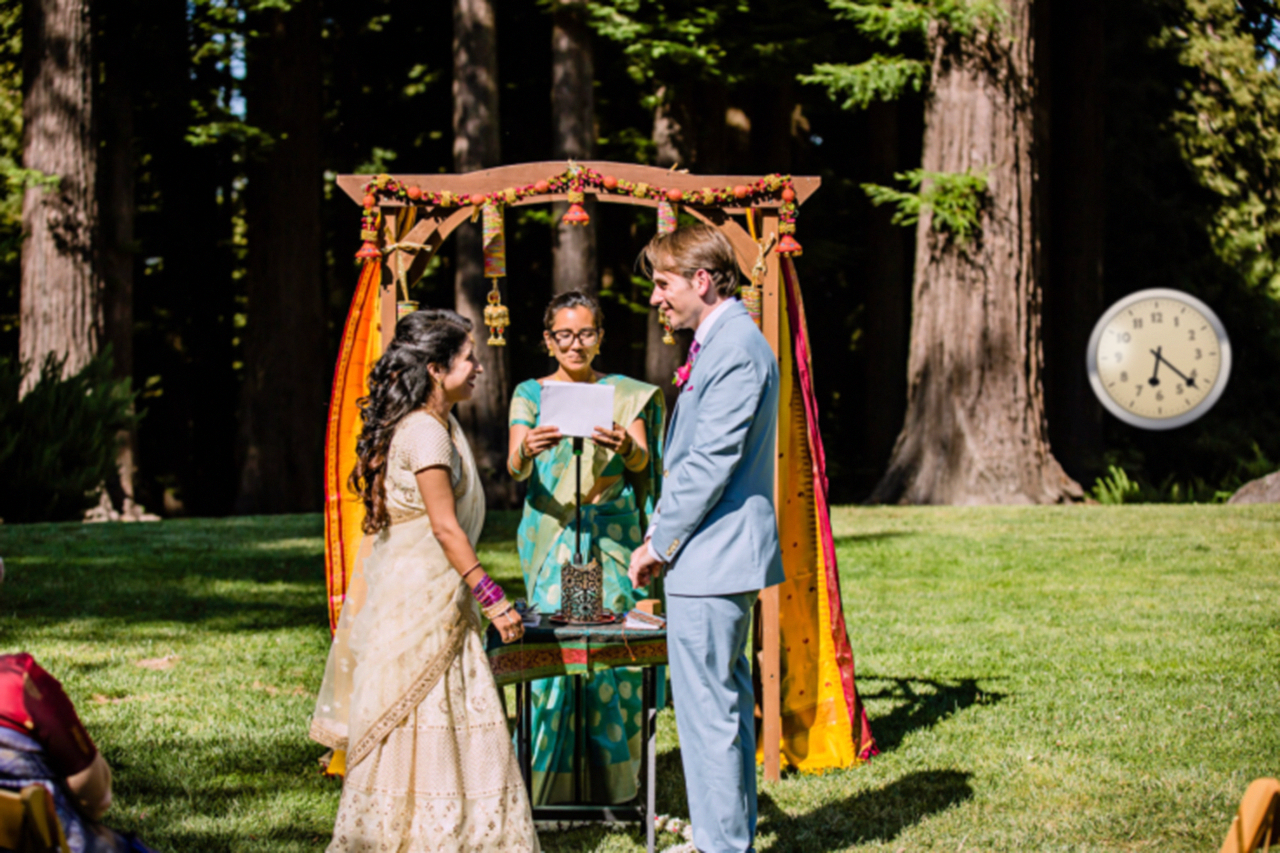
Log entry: **6:22**
